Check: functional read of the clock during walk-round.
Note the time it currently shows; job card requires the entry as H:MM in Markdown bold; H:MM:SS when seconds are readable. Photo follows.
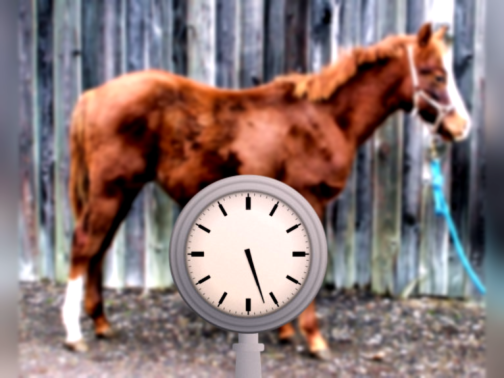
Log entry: **5:27**
